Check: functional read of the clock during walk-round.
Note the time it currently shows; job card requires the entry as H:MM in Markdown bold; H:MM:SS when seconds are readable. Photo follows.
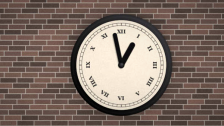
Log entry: **12:58**
